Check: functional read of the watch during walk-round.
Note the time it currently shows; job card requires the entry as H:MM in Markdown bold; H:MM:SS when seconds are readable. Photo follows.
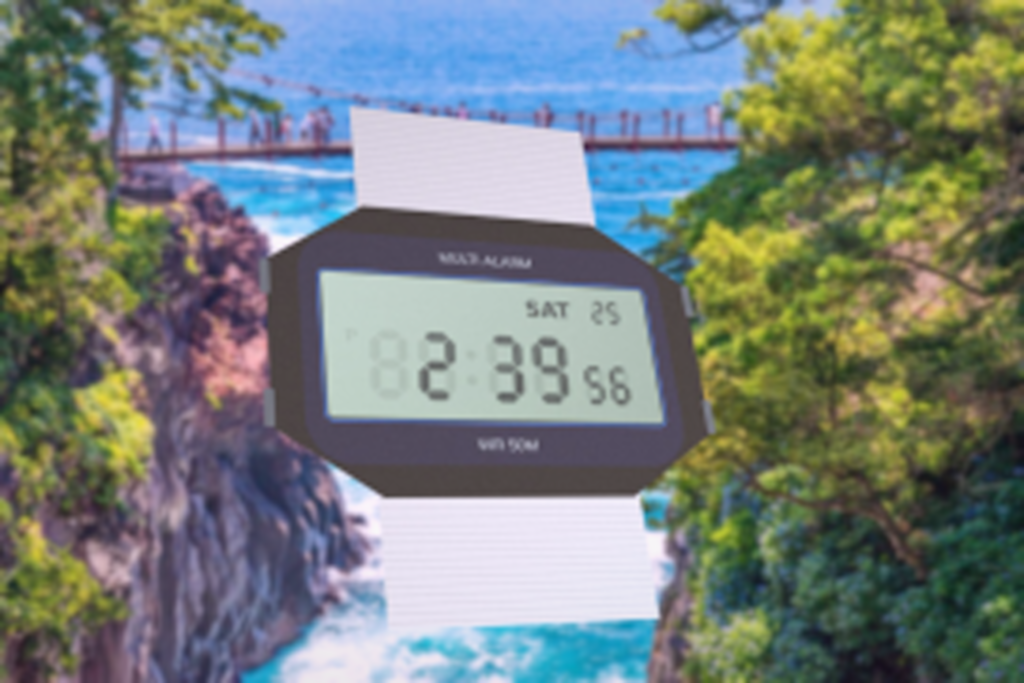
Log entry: **2:39:56**
